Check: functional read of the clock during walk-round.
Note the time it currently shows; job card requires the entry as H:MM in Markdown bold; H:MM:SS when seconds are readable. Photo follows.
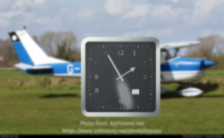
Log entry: **1:55**
